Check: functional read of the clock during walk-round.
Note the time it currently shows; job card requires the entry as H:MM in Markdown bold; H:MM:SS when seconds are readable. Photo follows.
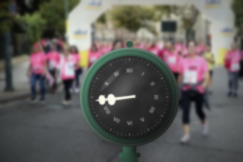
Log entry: **8:44**
